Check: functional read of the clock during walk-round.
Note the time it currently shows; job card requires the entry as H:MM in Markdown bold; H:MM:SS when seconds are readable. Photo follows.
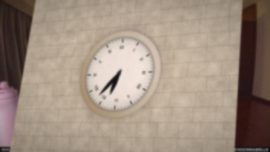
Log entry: **6:37**
